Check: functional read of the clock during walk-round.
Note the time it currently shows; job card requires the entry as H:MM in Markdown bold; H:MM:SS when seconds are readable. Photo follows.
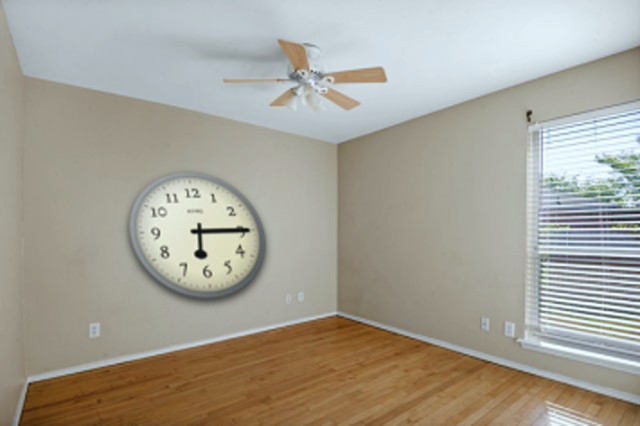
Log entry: **6:15**
